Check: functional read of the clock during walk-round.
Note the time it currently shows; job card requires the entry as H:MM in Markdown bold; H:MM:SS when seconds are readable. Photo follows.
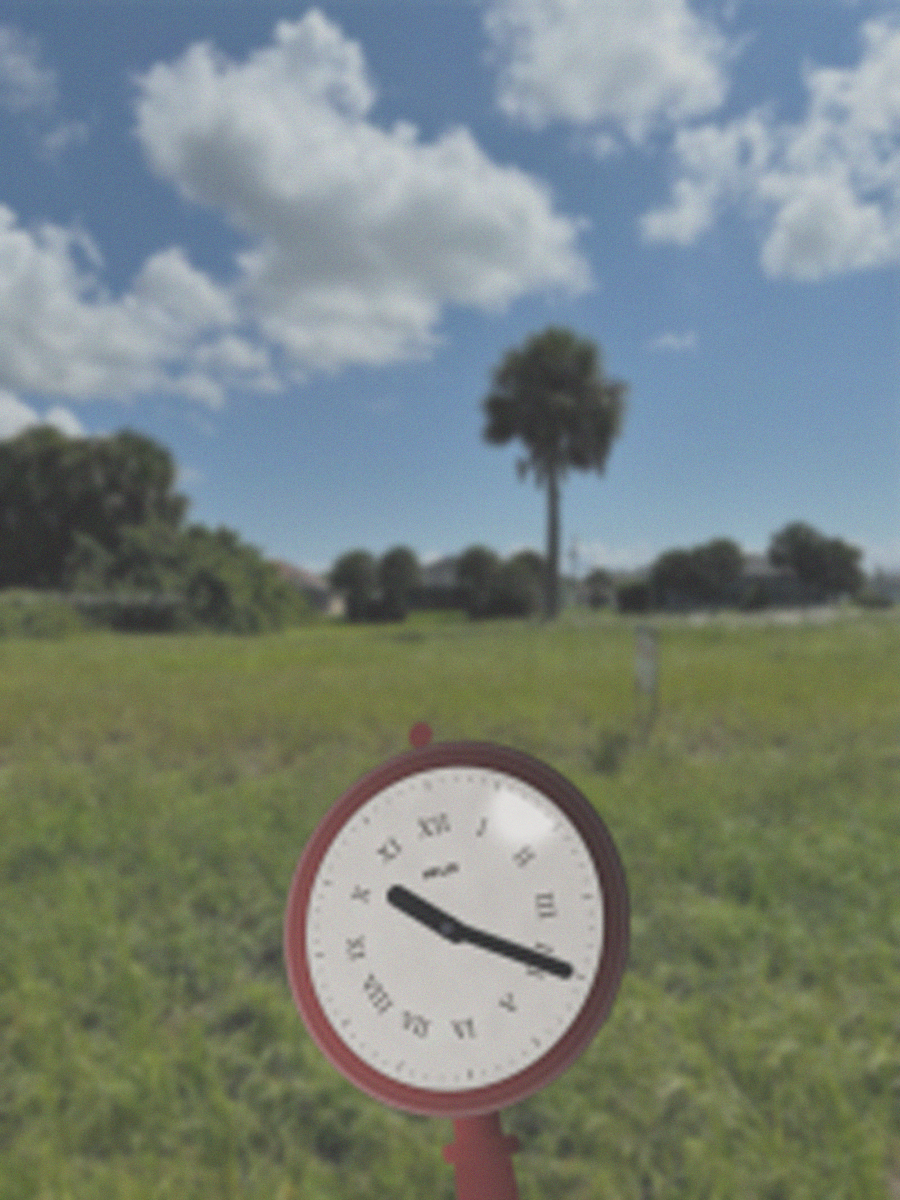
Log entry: **10:20**
